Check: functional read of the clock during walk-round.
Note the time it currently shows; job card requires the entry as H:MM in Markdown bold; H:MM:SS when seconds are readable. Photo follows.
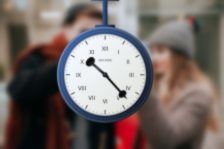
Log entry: **10:23**
